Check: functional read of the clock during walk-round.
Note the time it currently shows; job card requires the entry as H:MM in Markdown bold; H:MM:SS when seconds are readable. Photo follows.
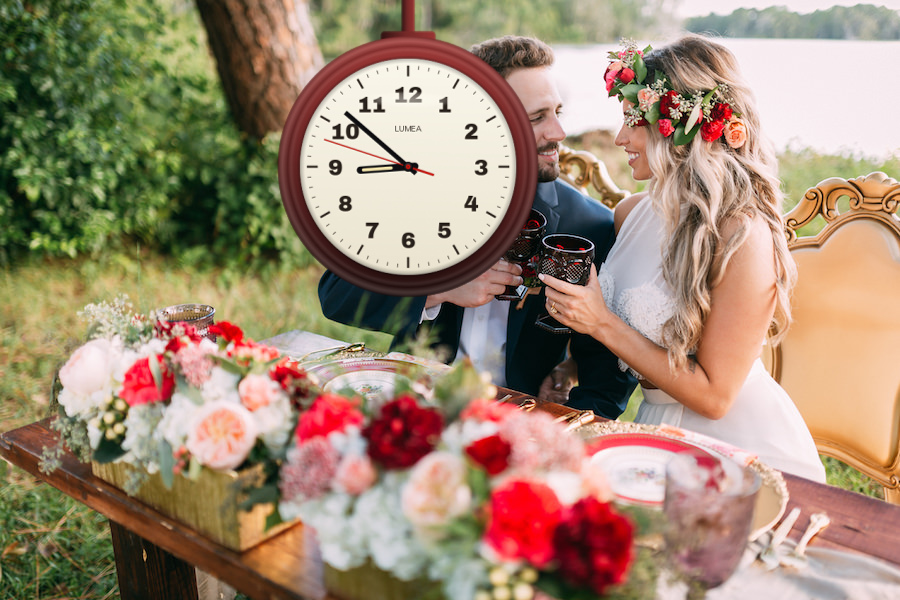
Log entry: **8:51:48**
